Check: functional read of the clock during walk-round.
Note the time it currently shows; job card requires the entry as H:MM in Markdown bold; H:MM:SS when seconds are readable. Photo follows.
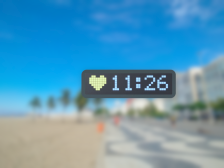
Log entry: **11:26**
